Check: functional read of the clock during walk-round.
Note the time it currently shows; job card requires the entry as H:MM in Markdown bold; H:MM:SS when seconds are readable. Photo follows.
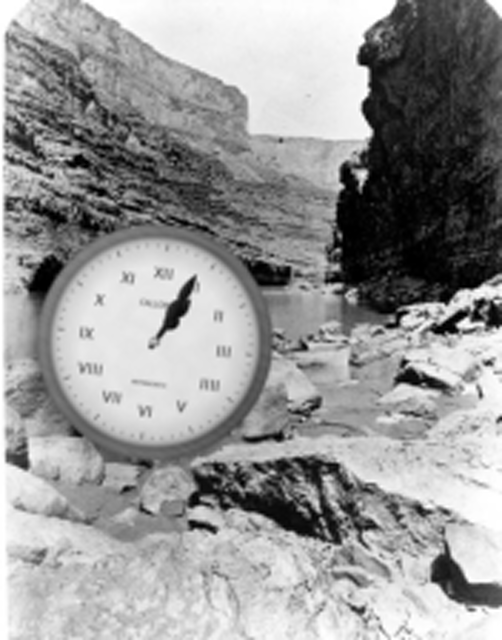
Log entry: **1:04**
